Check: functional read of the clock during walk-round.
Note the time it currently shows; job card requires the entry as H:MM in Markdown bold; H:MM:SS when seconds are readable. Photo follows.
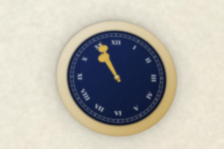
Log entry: **10:56**
